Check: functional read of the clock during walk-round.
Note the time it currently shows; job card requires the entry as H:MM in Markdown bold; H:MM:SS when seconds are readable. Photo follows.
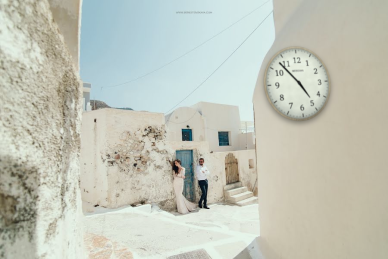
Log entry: **4:53**
